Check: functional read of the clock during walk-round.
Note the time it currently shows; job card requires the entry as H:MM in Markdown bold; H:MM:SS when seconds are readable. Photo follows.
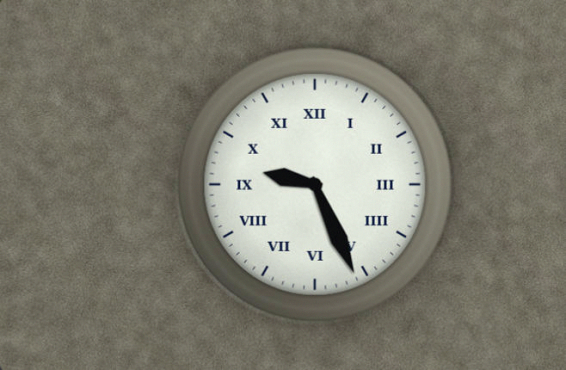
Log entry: **9:26**
